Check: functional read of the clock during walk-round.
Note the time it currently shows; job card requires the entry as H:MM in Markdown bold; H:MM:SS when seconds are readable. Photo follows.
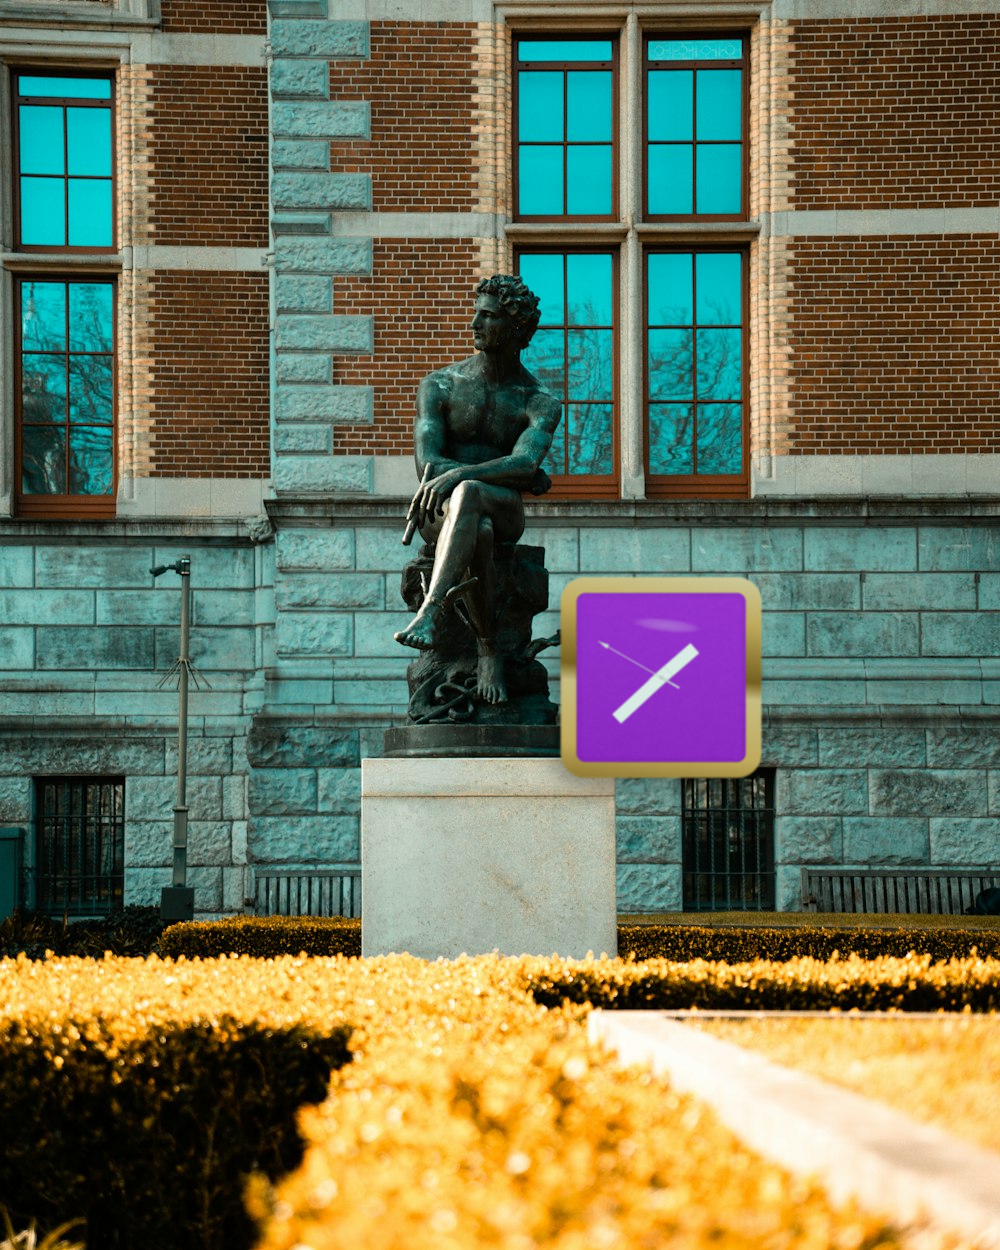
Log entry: **1:37:50**
